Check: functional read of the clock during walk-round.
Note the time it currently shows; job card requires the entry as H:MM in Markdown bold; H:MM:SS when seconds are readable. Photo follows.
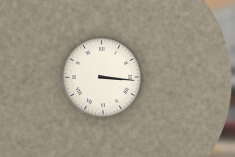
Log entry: **3:16**
